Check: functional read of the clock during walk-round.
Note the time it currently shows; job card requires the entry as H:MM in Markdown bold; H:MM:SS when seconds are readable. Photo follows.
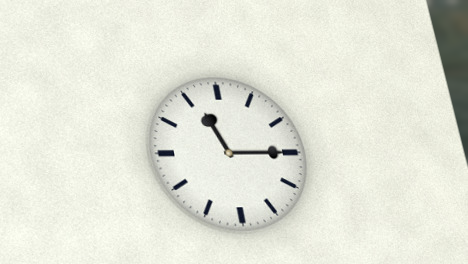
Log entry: **11:15**
